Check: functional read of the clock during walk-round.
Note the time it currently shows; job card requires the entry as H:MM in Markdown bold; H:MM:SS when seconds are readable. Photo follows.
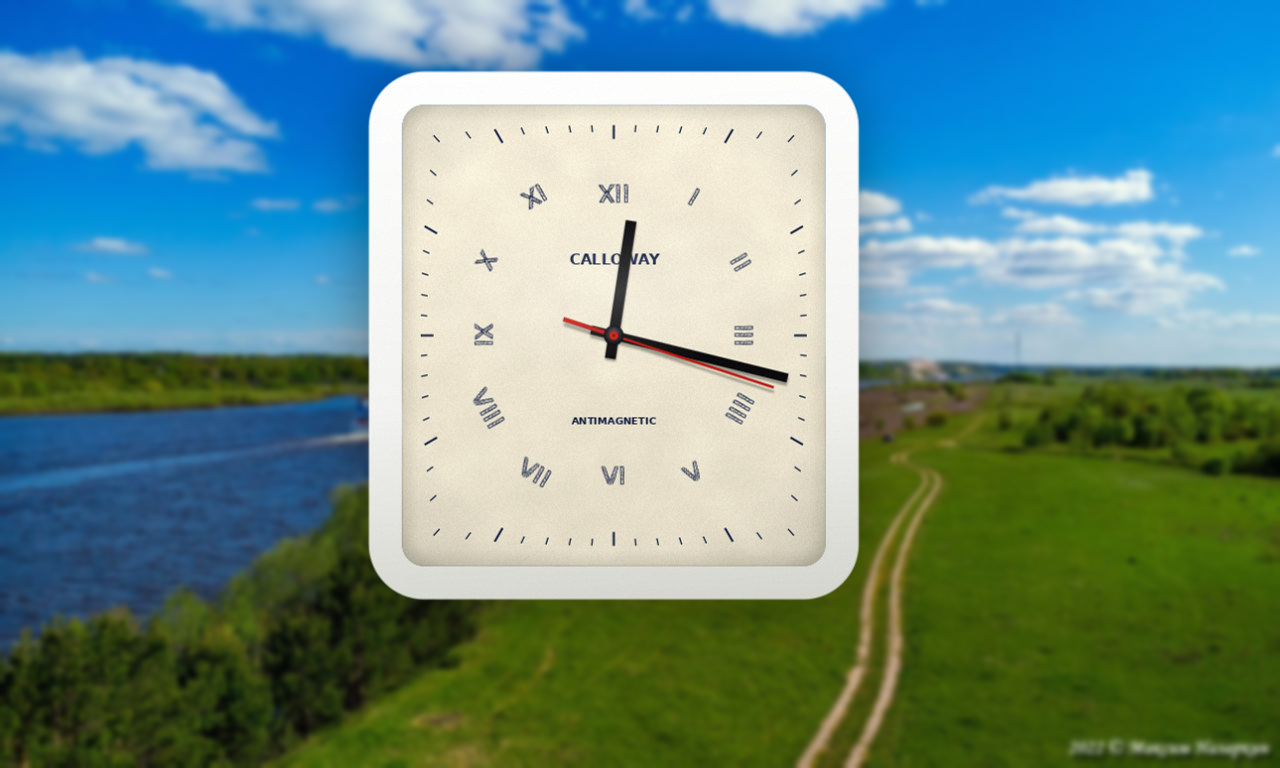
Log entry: **12:17:18**
